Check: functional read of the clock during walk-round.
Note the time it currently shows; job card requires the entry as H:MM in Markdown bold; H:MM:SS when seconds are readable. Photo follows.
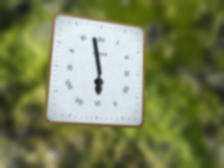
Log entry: **5:58**
